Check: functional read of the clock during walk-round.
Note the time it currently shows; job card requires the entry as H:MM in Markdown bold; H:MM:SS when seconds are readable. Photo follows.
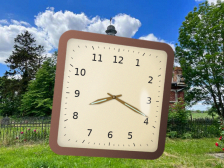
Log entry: **8:19**
